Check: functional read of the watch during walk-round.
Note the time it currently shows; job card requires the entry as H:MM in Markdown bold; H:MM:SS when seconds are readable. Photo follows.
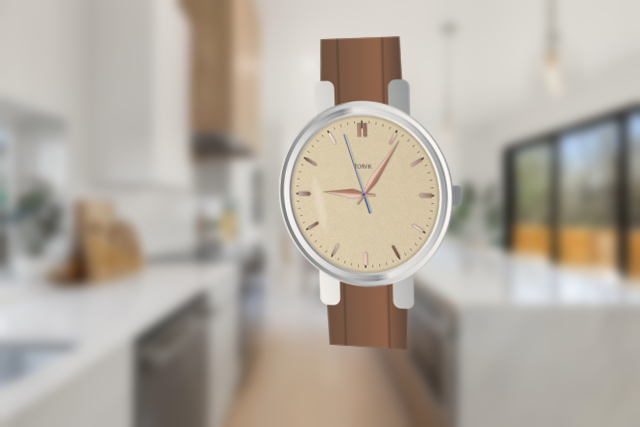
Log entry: **9:05:57**
